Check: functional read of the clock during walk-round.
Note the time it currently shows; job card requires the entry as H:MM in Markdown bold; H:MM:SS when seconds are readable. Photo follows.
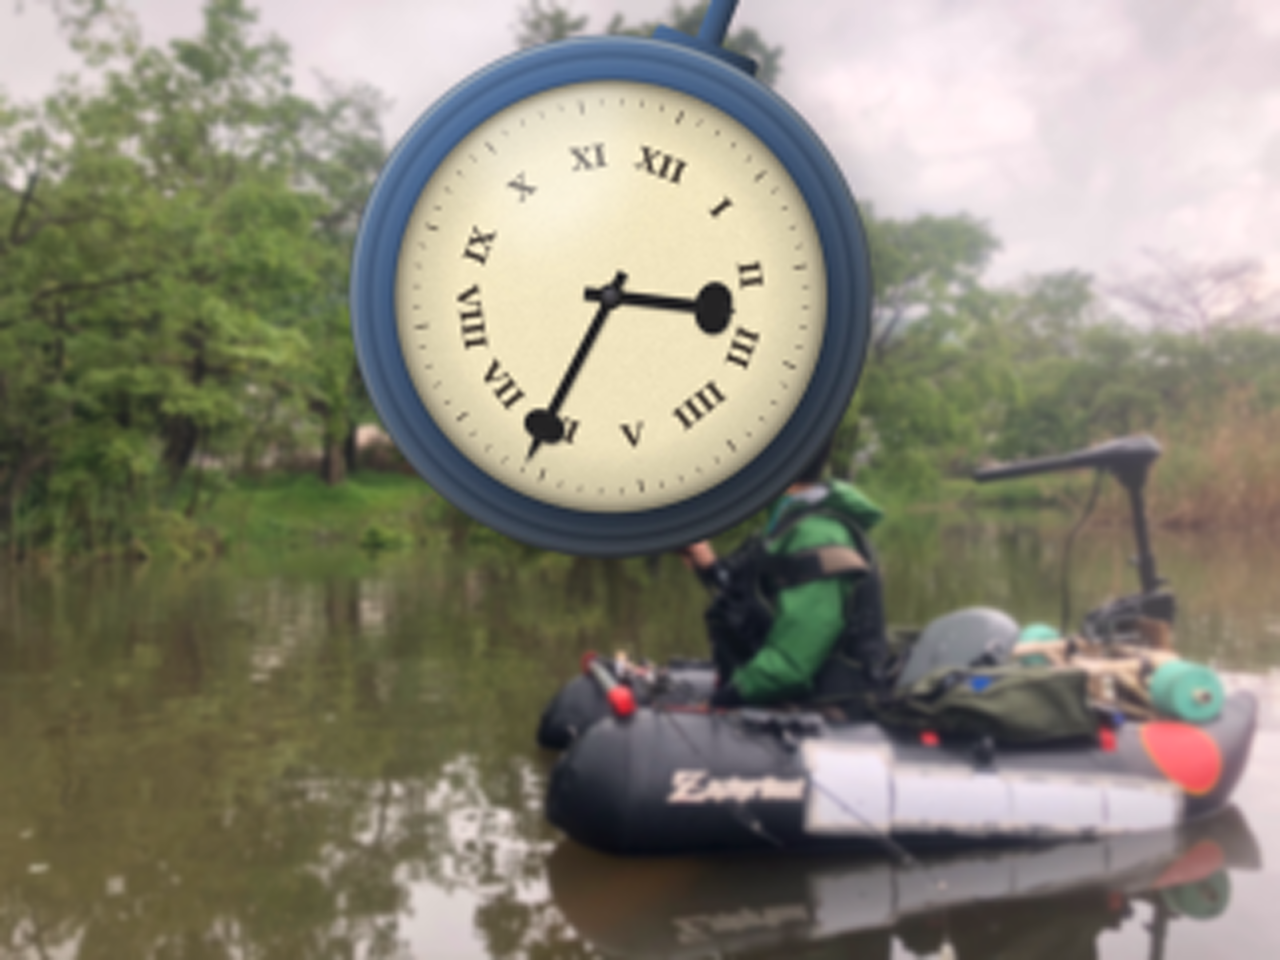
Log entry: **2:31**
